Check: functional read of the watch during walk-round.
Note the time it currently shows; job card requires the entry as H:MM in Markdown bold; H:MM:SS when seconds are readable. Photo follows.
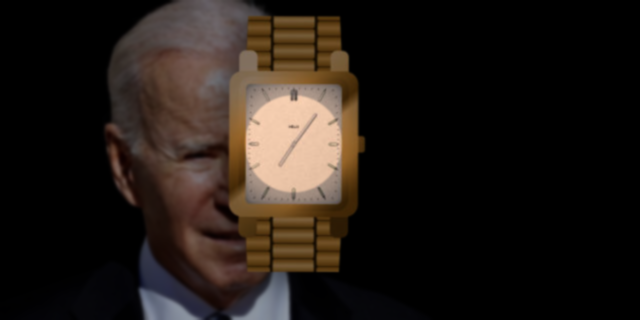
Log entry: **7:06**
